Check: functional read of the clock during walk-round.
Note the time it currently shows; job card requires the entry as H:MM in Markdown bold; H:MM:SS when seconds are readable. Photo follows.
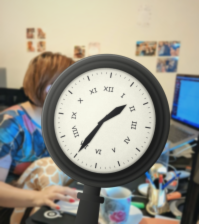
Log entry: **1:35**
